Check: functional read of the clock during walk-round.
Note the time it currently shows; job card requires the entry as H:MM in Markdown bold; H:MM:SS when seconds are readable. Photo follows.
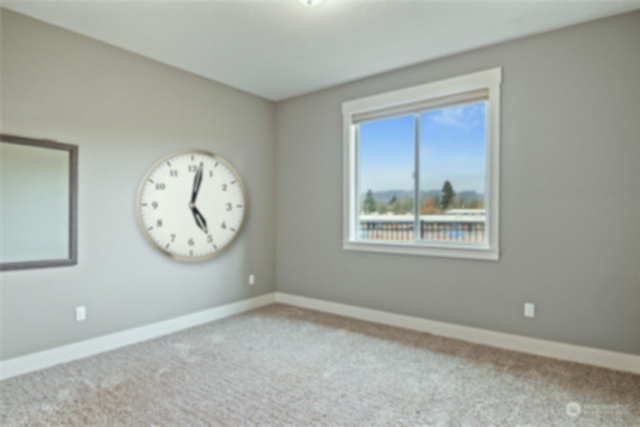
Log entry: **5:02**
